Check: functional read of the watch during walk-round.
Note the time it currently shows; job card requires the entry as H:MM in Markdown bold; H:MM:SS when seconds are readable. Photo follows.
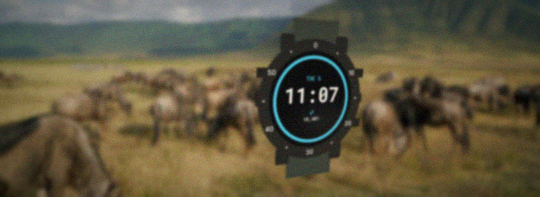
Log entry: **11:07**
